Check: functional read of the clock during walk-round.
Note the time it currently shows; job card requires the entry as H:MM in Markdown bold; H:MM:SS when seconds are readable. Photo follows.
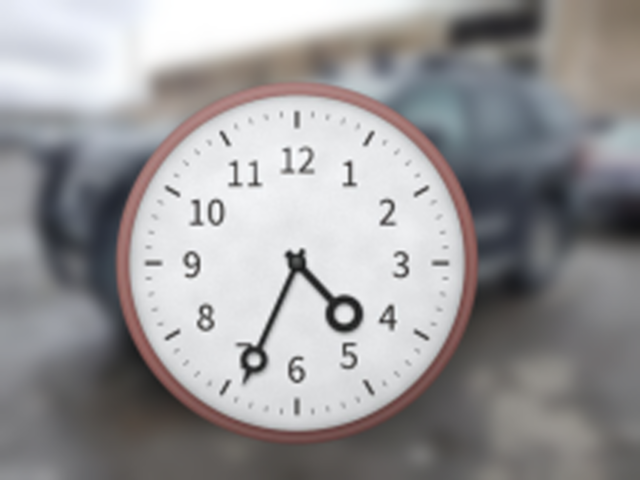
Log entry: **4:34**
